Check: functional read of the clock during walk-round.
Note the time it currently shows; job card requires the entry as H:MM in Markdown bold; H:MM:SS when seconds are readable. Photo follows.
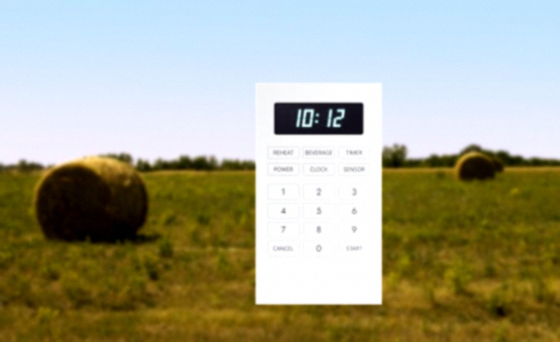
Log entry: **10:12**
